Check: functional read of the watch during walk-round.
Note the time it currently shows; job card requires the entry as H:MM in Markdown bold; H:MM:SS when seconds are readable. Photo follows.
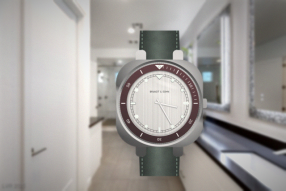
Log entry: **3:25**
